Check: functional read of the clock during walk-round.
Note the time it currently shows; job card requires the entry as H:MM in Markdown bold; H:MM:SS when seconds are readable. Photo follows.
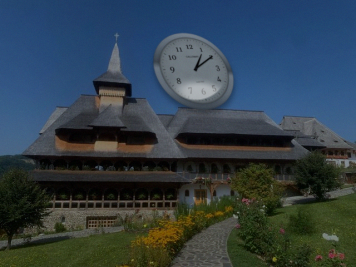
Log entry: **1:10**
